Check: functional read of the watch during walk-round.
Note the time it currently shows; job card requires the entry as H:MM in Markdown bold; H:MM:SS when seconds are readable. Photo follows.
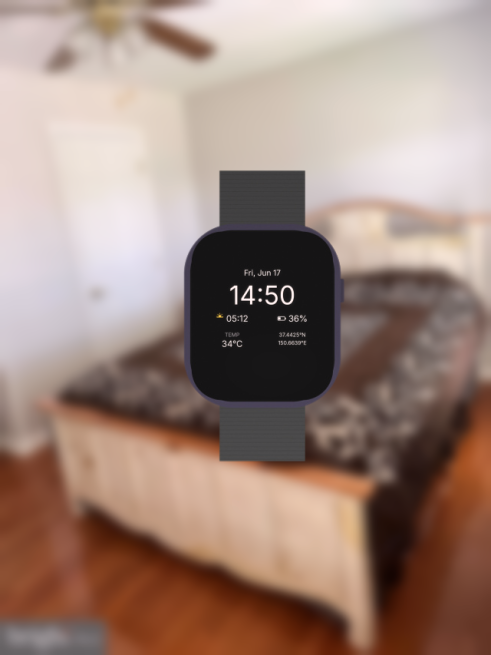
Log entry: **14:50**
